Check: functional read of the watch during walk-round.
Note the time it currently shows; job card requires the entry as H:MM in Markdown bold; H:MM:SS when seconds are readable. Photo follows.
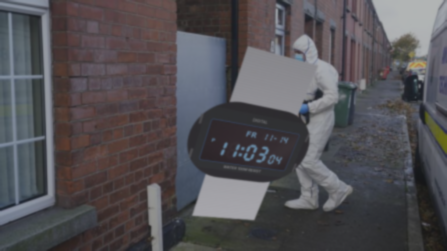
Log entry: **11:03:04**
